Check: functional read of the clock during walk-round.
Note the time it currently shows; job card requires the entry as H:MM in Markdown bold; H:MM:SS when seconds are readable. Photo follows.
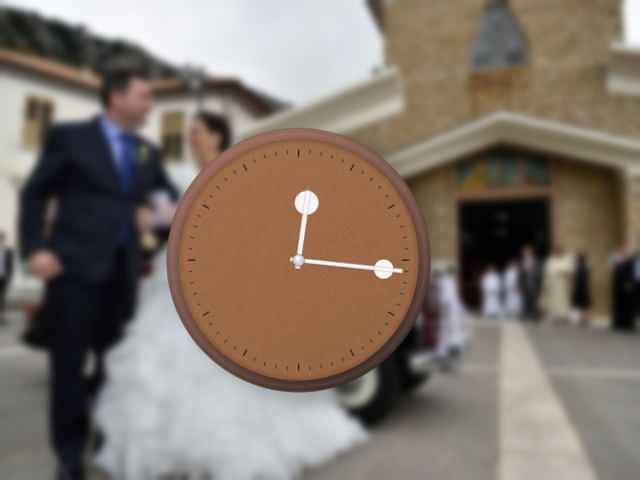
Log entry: **12:16**
